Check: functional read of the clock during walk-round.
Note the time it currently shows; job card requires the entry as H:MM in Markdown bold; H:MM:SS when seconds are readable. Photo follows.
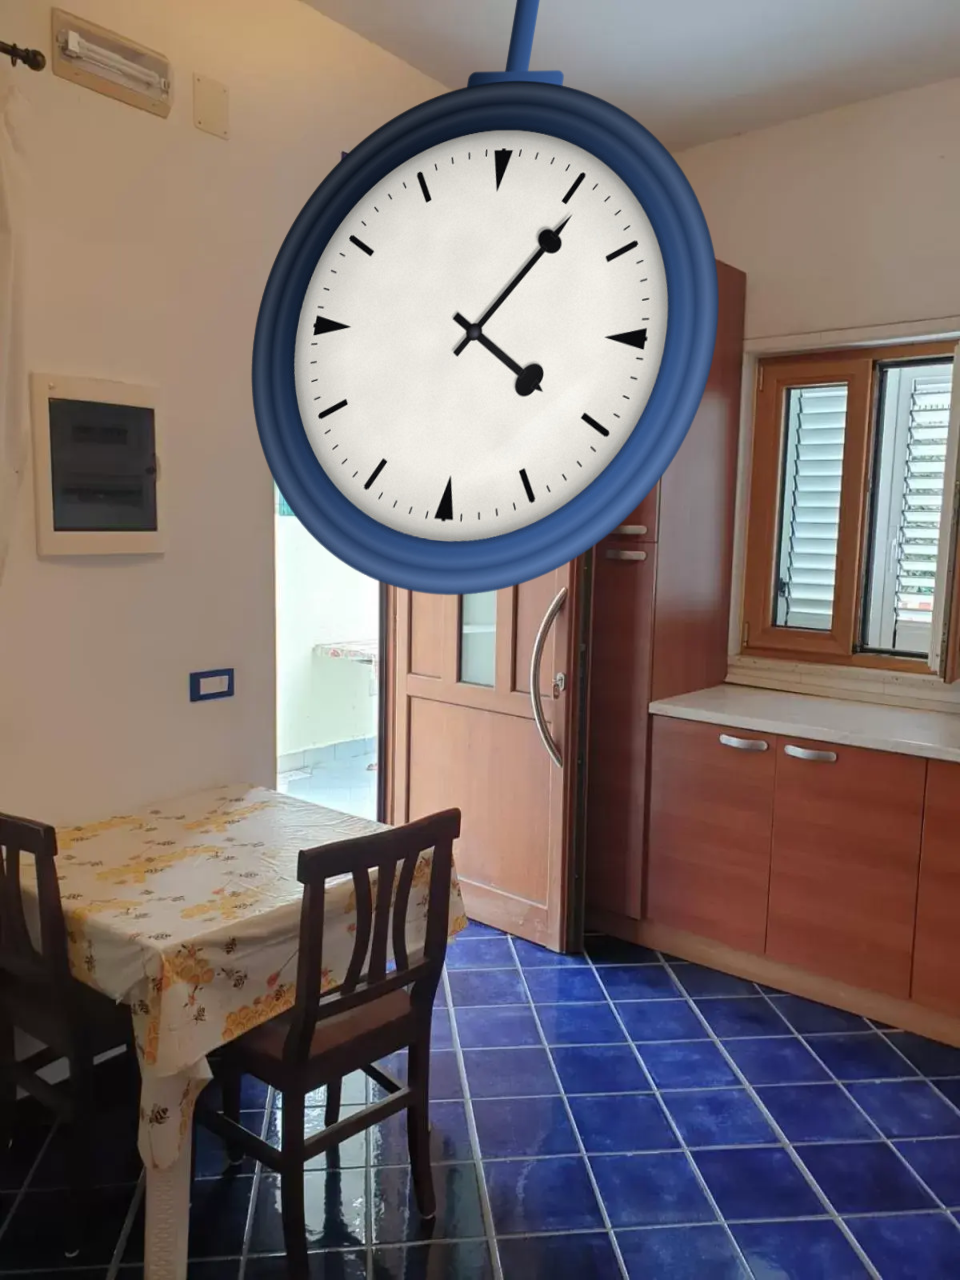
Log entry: **4:06**
